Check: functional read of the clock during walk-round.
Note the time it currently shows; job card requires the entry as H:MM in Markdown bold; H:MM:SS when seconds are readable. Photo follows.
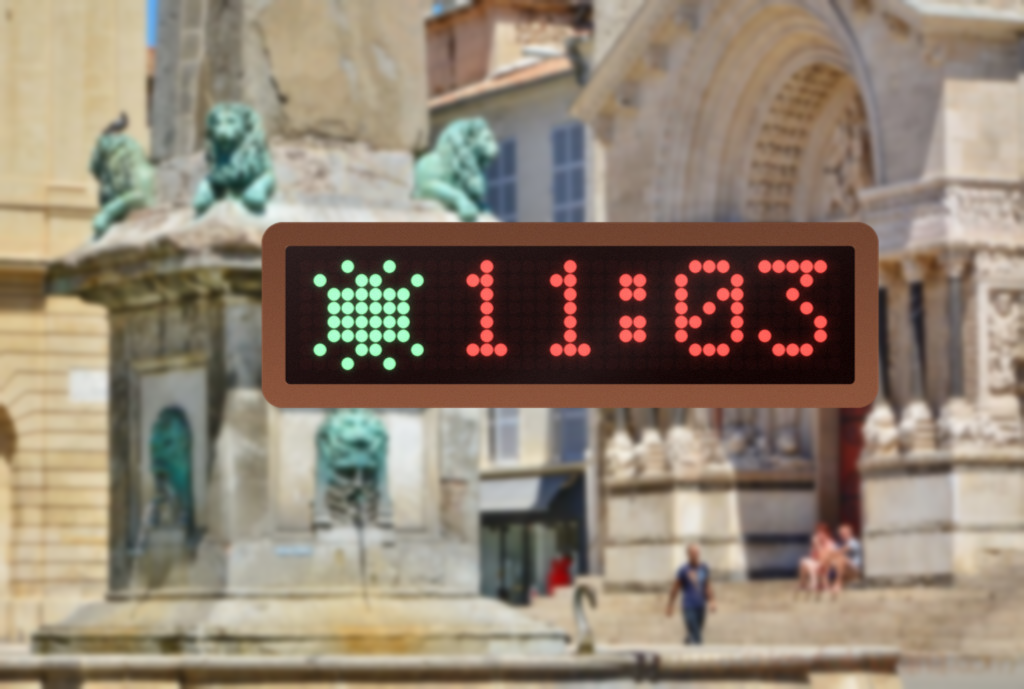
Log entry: **11:03**
